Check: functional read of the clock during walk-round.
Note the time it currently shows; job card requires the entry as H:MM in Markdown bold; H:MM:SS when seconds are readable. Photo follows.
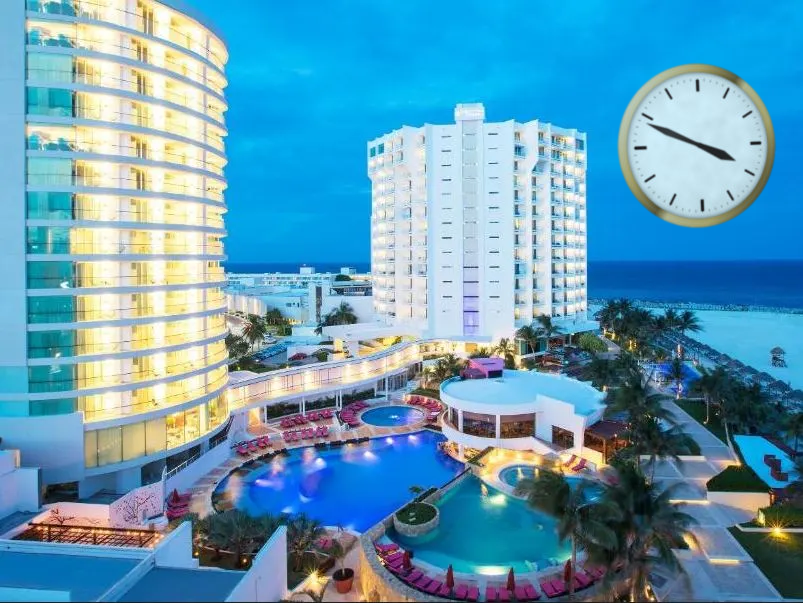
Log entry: **3:49**
